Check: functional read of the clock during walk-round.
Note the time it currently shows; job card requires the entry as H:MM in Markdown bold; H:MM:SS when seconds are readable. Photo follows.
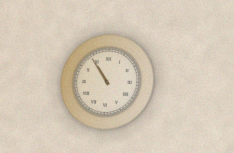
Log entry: **10:54**
